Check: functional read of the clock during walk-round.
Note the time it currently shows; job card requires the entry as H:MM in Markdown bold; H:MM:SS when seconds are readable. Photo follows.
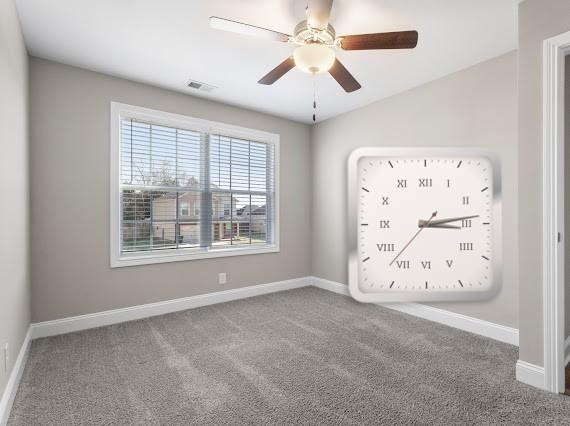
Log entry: **3:13:37**
